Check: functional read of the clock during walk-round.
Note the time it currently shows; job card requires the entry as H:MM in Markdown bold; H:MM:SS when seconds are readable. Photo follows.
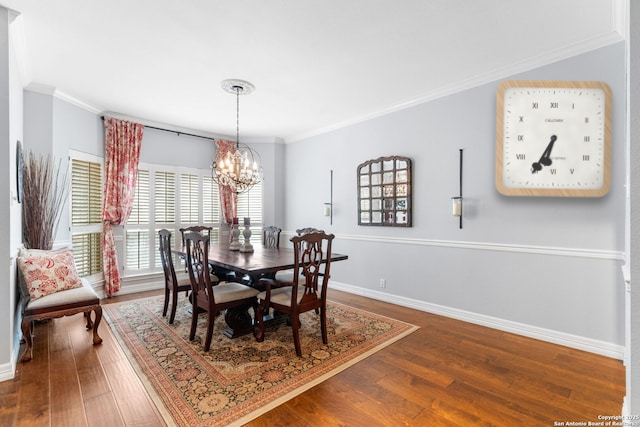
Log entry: **6:35**
